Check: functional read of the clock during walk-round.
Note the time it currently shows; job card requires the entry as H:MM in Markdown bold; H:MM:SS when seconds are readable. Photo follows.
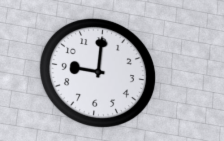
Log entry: **9:00**
